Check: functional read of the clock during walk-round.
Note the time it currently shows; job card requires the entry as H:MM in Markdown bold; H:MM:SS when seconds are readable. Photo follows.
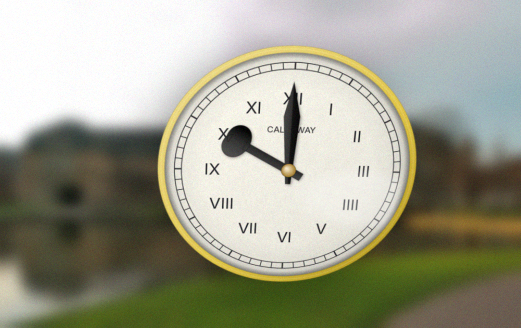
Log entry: **10:00**
